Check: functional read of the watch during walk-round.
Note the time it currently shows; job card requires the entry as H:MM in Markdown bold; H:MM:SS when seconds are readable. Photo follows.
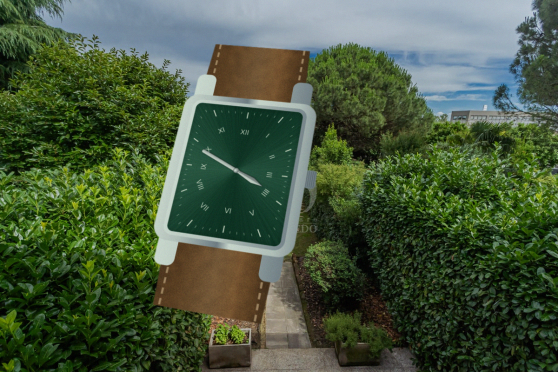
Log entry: **3:49**
